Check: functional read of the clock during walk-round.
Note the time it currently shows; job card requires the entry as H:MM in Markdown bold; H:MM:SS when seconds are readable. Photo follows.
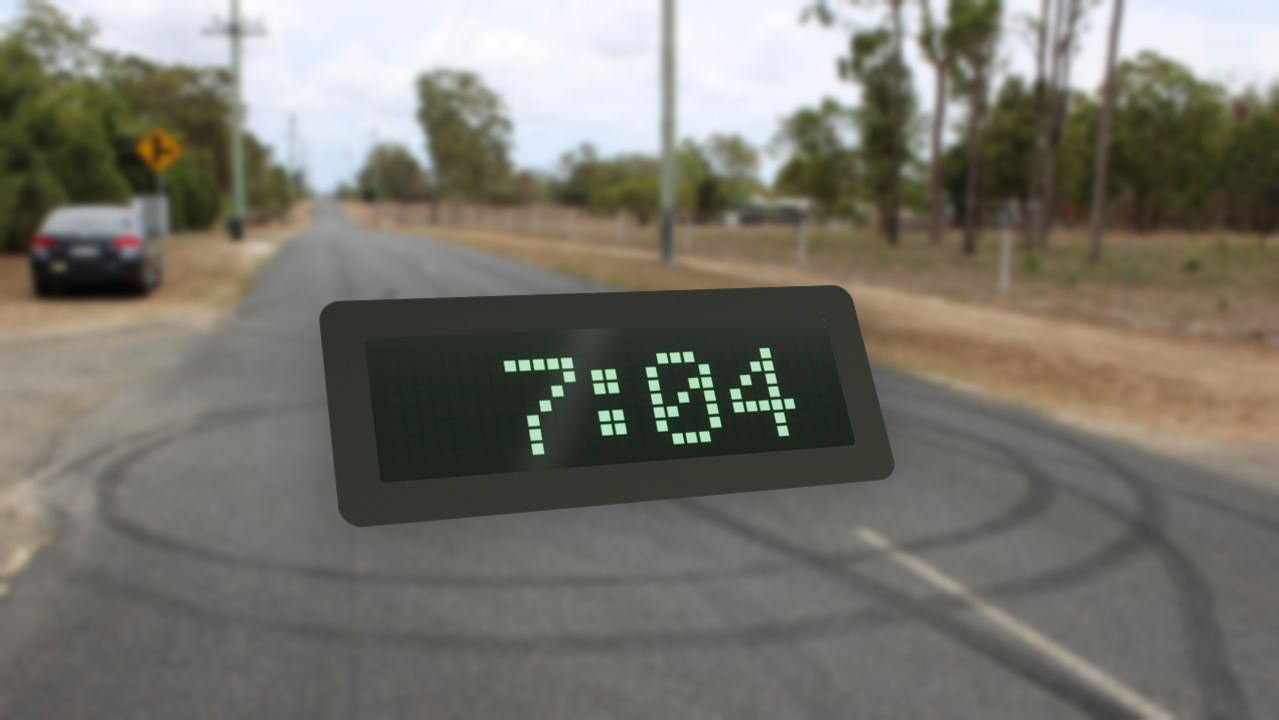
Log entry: **7:04**
